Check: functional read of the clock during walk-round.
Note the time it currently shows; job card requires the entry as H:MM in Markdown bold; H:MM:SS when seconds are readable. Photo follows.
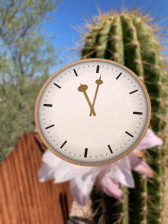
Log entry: **11:01**
